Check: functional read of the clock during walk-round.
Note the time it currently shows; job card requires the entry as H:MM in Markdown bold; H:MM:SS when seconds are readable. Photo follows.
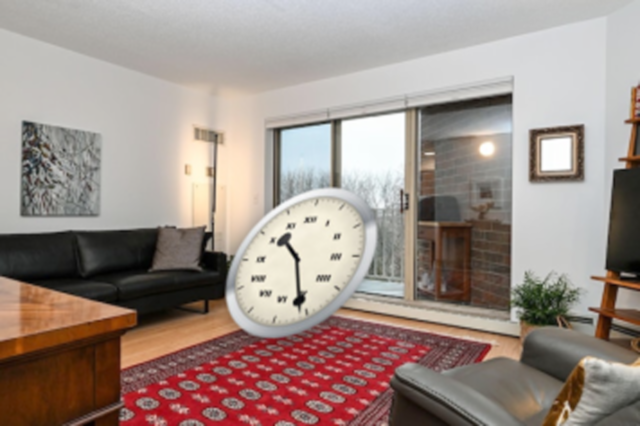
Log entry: **10:26**
